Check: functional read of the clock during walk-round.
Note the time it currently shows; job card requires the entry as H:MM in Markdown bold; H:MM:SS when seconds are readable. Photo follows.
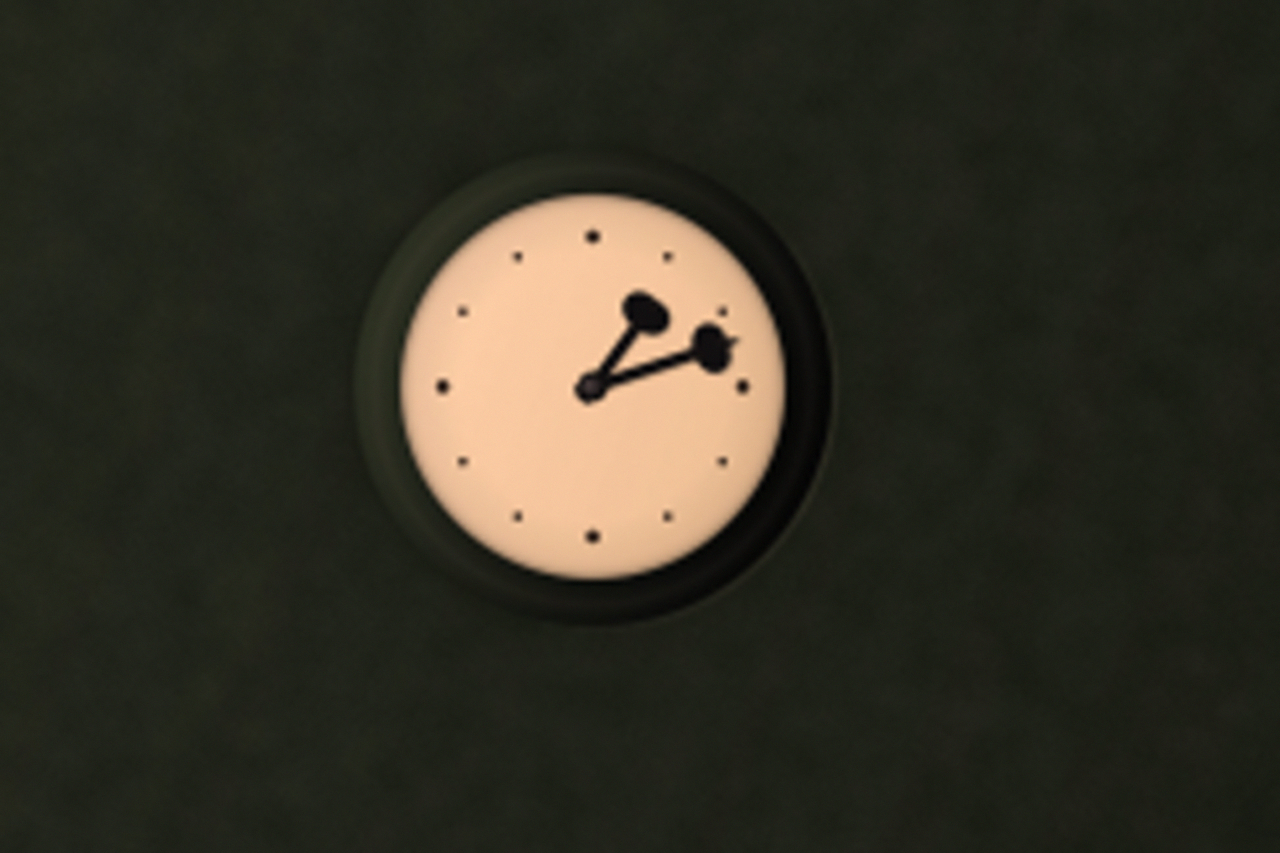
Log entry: **1:12**
